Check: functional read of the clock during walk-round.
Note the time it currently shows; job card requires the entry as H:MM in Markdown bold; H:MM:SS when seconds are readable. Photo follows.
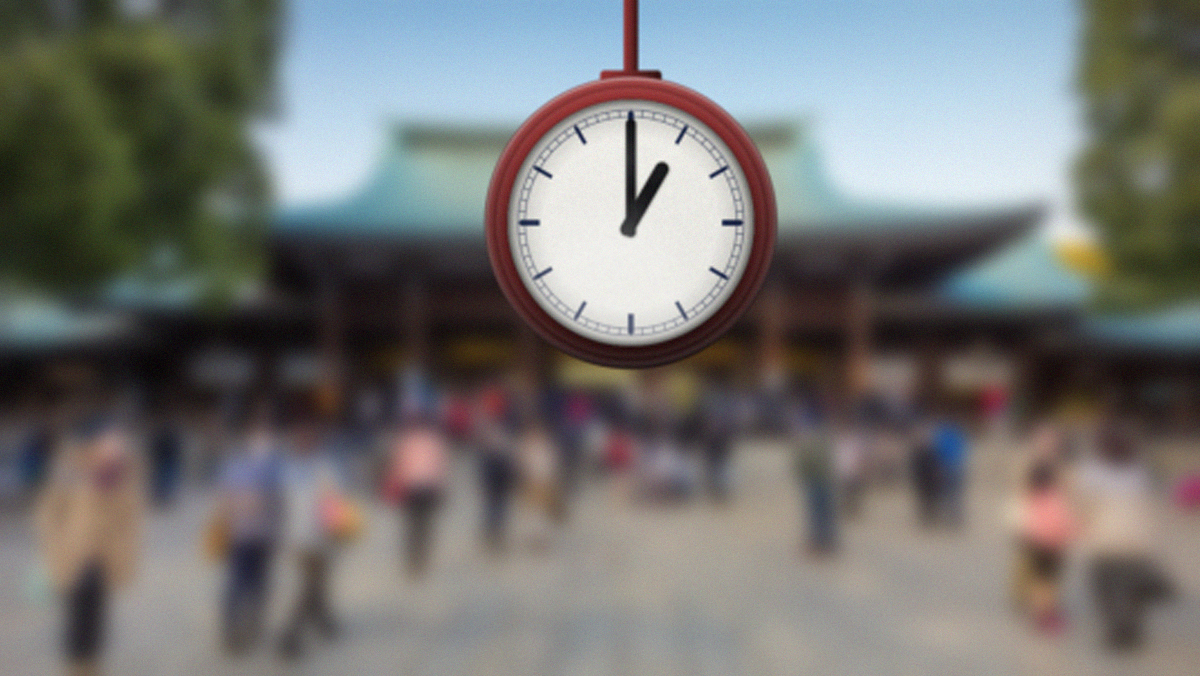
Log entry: **1:00**
